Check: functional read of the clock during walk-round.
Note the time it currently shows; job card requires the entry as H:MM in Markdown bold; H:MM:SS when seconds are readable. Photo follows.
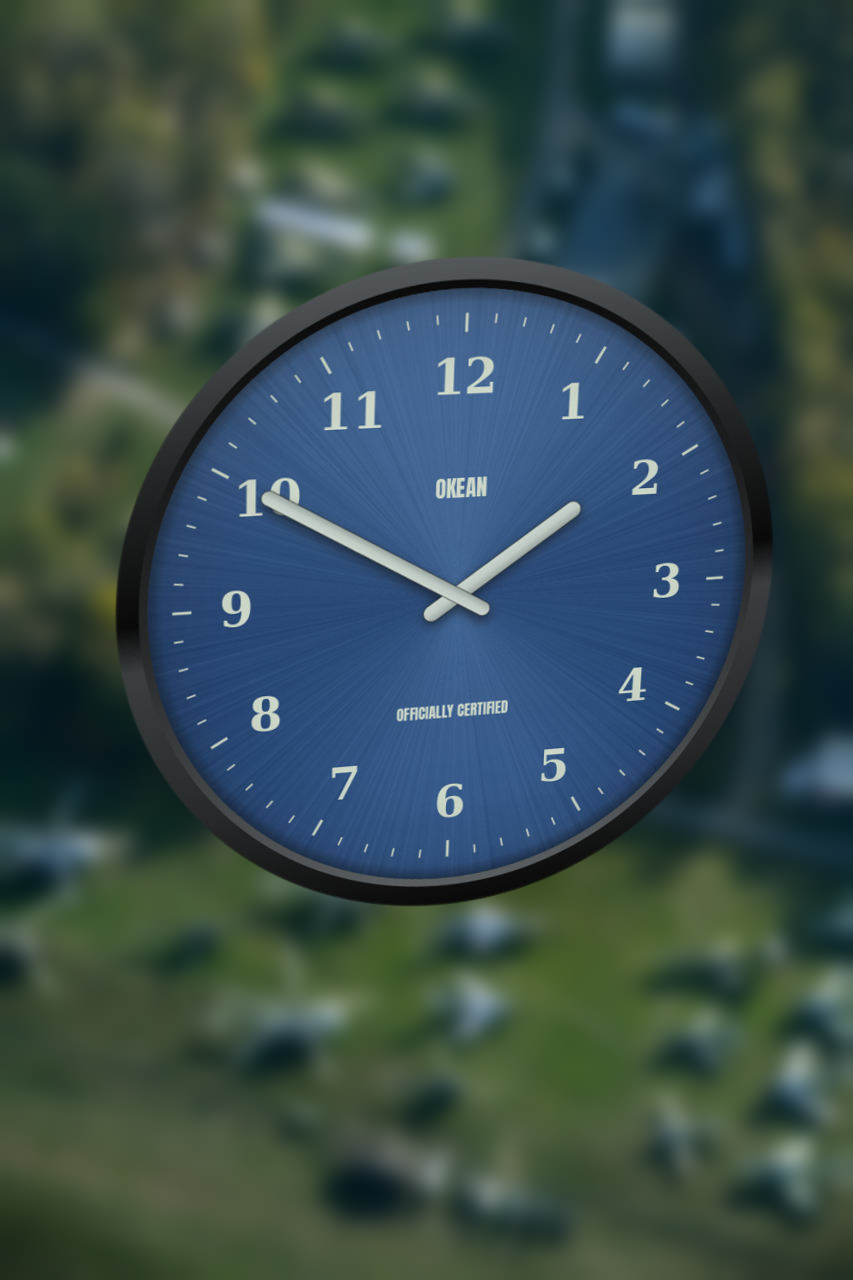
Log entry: **1:50**
